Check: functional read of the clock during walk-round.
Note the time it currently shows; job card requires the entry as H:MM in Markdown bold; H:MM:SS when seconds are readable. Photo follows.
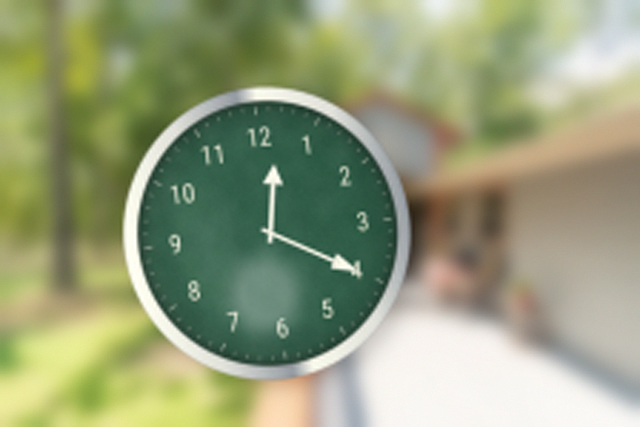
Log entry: **12:20**
